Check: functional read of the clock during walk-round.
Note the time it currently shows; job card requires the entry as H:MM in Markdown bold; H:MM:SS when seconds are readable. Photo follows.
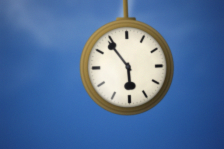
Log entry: **5:54**
